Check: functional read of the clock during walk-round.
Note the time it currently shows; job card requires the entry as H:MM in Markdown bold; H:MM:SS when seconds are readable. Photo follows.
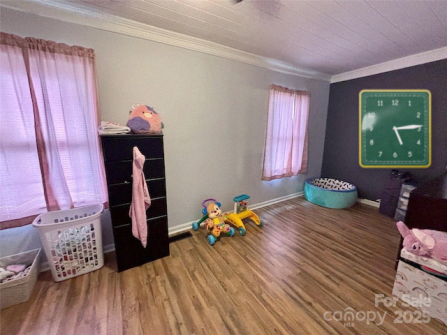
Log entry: **5:14**
